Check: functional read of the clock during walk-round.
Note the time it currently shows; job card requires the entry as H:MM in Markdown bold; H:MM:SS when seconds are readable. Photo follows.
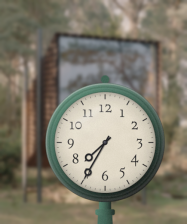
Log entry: **7:35**
